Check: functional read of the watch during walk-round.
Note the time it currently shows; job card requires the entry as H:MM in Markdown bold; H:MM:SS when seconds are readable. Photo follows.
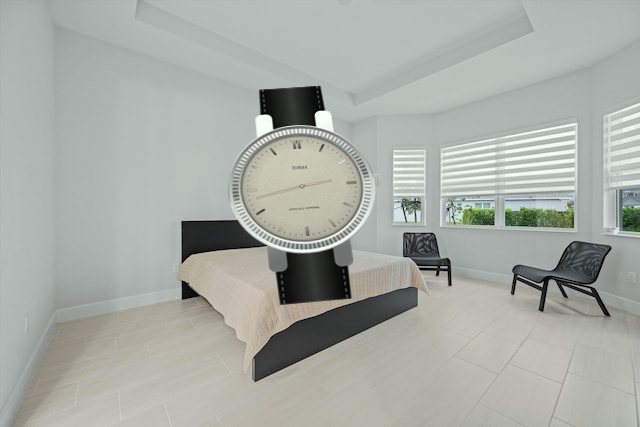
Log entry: **2:43**
